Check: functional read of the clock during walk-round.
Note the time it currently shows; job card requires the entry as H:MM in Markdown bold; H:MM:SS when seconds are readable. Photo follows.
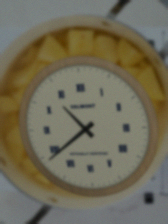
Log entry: **10:39**
